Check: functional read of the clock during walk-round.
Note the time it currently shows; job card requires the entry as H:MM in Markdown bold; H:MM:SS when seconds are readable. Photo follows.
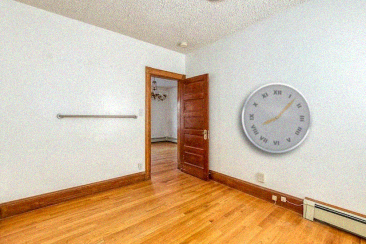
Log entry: **8:07**
